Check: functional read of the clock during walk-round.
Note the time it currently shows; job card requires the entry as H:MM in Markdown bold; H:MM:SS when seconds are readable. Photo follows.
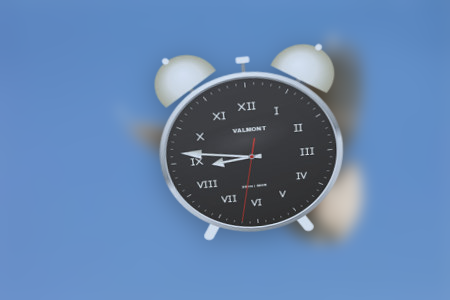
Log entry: **8:46:32**
